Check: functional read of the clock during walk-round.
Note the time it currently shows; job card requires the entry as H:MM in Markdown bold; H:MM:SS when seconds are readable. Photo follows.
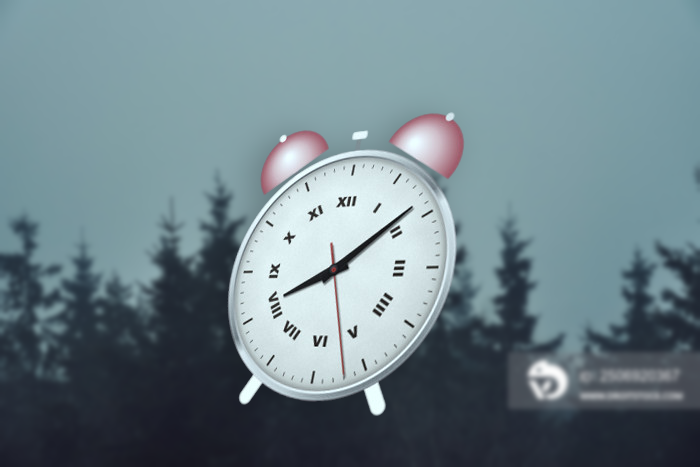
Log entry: **8:08:27**
